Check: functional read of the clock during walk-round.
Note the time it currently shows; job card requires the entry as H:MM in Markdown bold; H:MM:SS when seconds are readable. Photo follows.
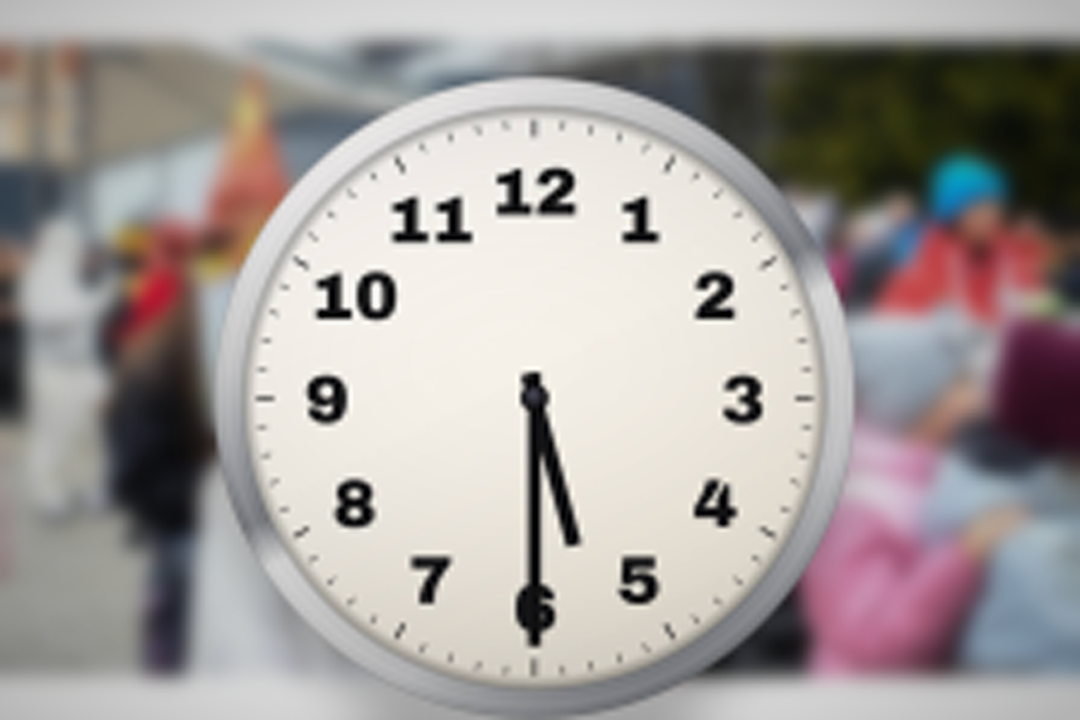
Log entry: **5:30**
